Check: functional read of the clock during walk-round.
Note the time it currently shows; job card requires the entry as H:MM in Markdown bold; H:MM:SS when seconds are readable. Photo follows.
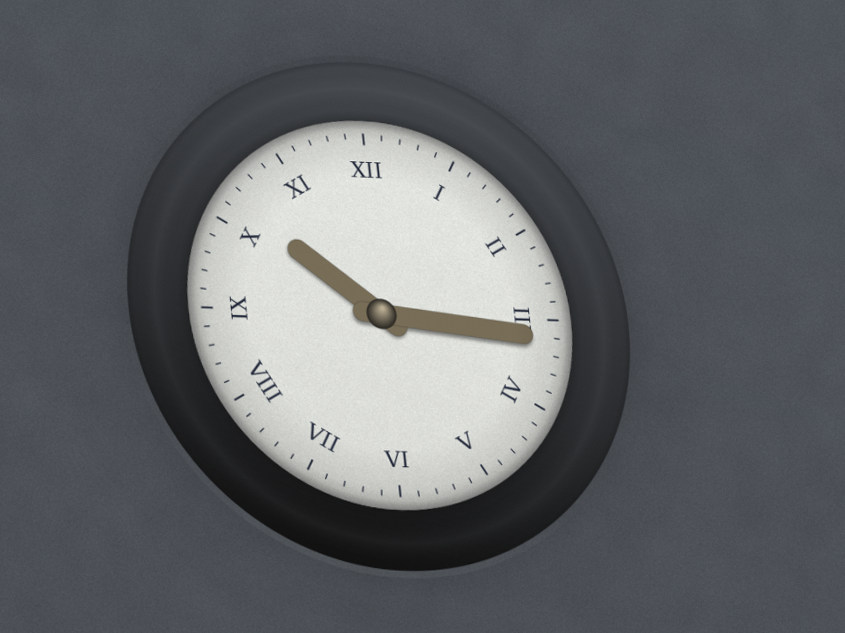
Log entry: **10:16**
